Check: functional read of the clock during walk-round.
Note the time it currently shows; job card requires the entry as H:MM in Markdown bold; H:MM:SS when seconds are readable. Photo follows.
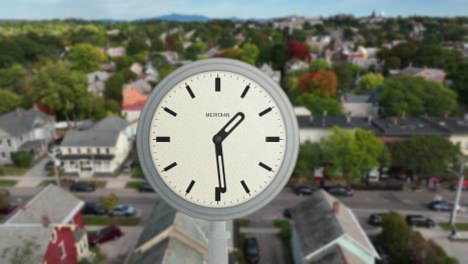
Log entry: **1:29**
